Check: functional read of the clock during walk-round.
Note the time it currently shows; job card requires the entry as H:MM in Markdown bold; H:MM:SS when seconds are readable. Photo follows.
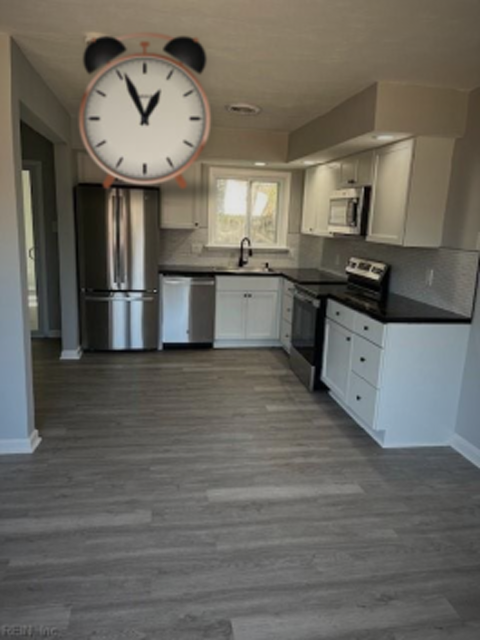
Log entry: **12:56**
